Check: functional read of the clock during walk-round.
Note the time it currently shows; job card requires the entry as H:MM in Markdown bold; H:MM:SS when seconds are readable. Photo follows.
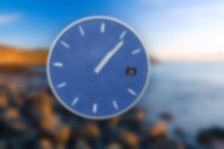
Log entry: **1:06**
